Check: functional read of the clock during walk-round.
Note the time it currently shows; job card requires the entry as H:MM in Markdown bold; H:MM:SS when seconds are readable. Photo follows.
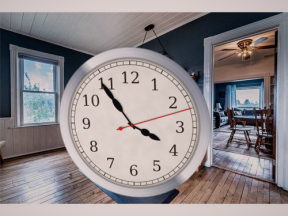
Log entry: **3:54:12**
